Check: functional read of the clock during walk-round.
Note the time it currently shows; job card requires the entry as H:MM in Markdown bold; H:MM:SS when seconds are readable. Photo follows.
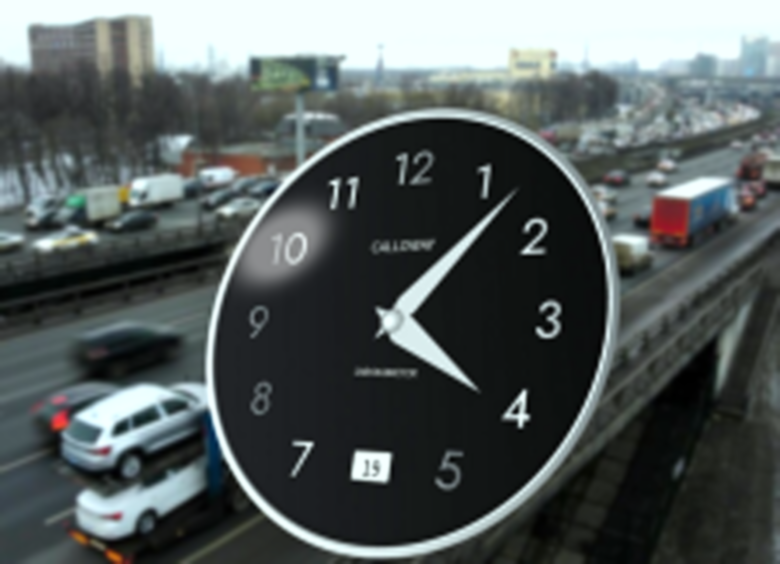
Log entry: **4:07**
